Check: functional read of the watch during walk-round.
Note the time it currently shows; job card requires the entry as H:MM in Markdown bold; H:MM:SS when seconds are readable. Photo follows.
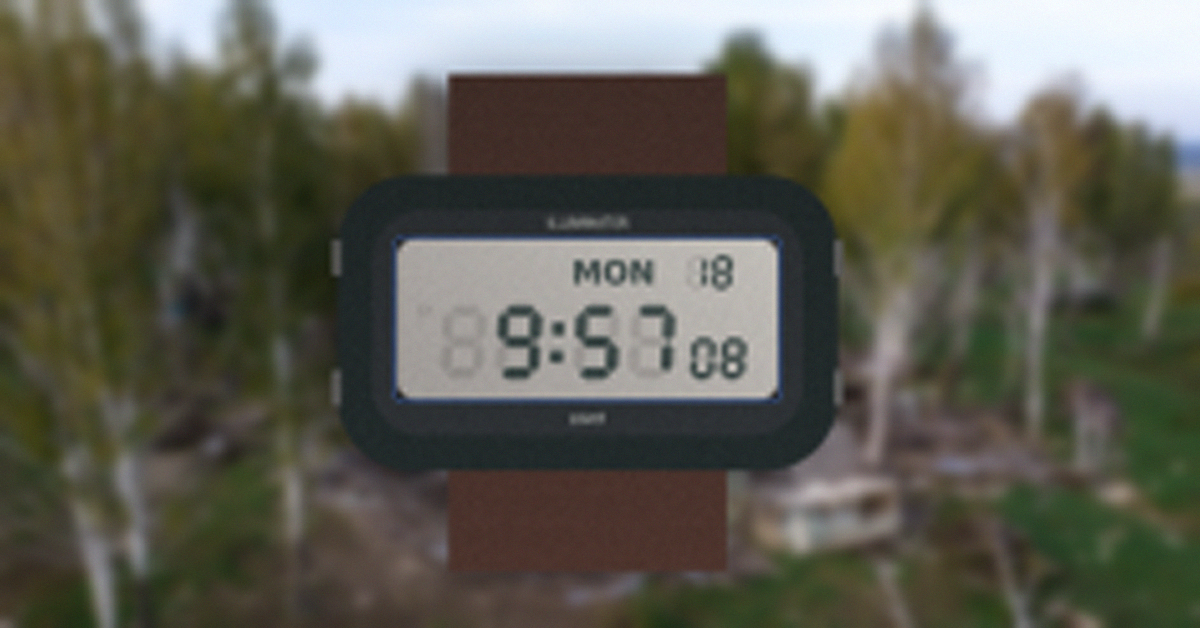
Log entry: **9:57:08**
